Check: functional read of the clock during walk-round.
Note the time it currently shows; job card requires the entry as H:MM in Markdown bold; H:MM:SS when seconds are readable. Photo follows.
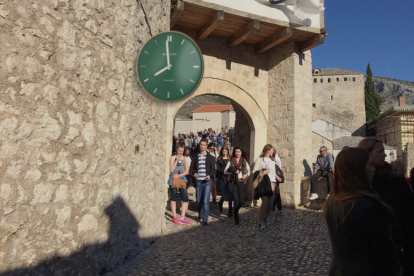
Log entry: **7:59**
